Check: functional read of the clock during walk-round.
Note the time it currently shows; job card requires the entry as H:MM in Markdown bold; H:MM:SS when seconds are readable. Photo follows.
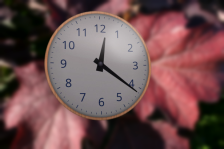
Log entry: **12:21**
